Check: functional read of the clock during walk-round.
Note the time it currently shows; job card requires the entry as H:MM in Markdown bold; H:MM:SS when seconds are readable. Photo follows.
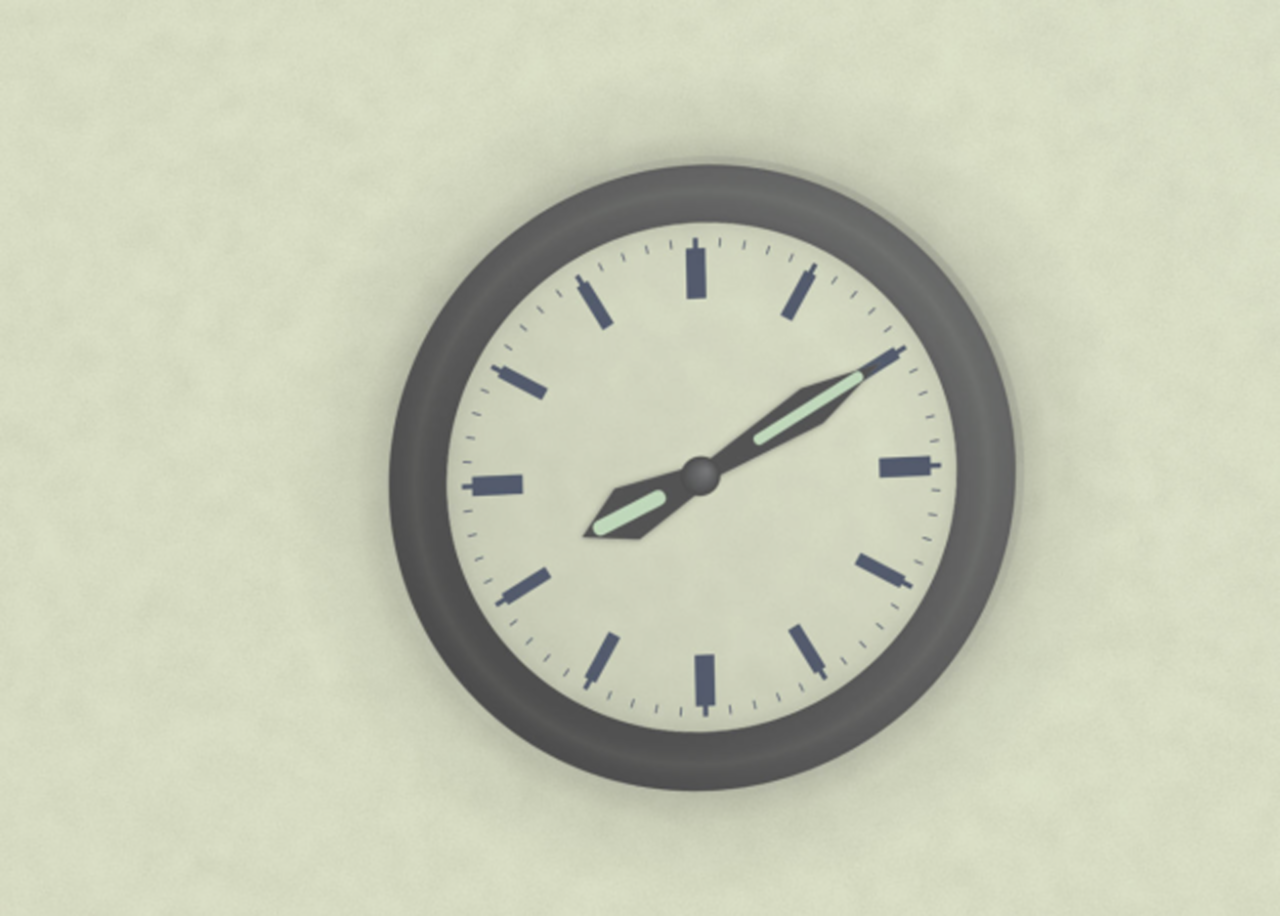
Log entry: **8:10**
